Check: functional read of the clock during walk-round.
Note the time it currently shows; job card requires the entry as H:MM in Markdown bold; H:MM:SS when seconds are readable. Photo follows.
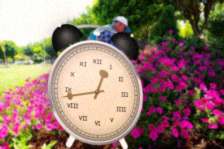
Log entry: **12:43**
